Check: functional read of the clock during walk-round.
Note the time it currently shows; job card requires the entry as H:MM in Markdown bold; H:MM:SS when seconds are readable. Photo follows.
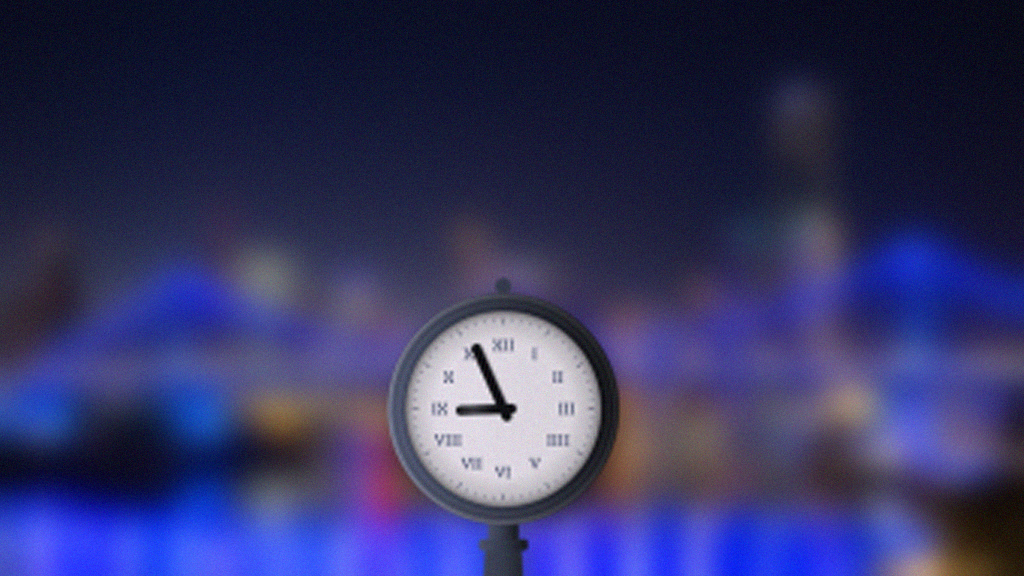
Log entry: **8:56**
